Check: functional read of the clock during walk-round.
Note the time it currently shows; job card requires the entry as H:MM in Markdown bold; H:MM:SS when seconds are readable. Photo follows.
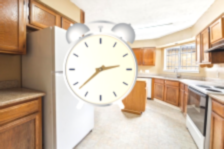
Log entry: **2:38**
